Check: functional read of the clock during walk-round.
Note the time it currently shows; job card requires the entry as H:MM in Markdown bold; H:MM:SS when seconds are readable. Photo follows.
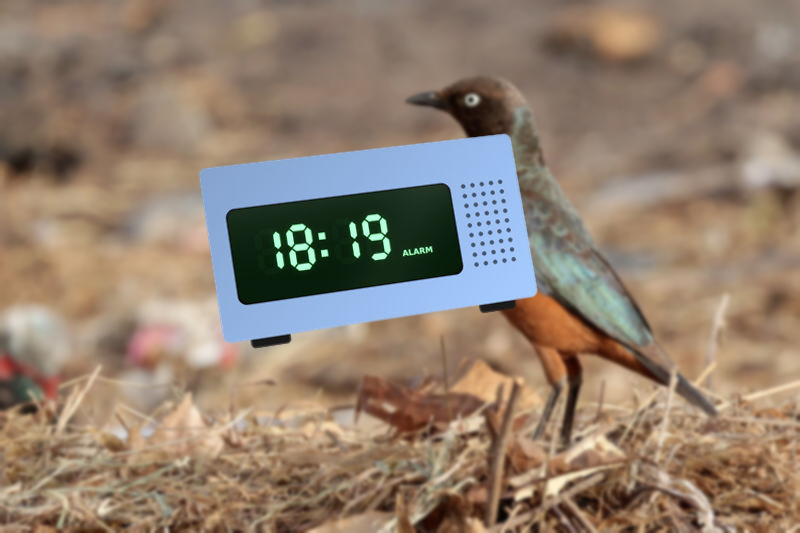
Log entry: **18:19**
